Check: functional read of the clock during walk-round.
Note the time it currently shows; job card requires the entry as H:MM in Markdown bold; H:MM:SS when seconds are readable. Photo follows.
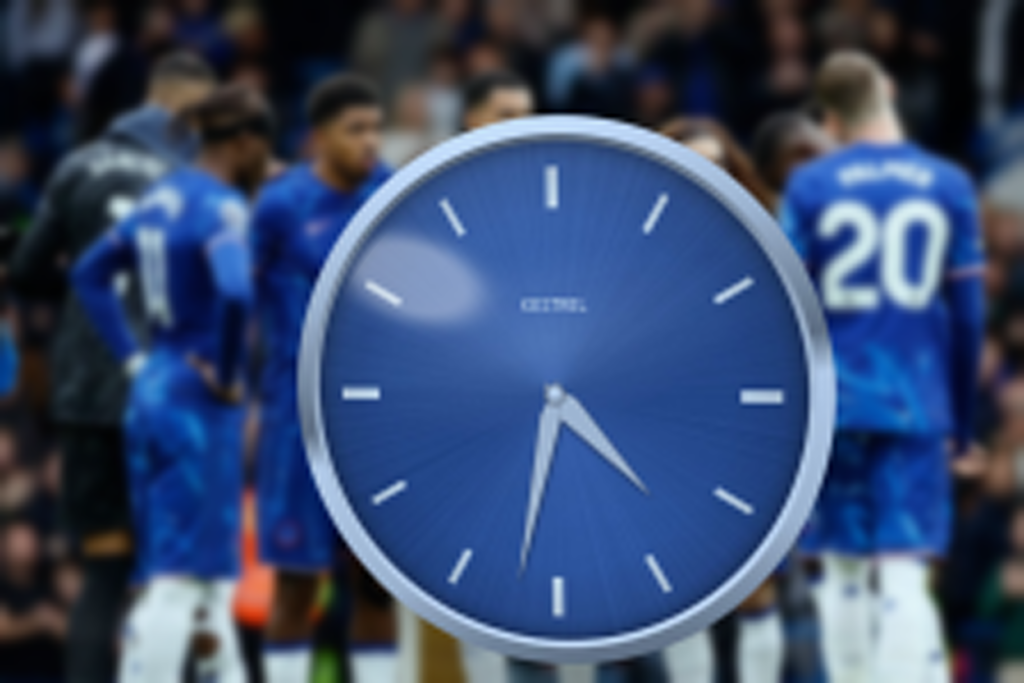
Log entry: **4:32**
